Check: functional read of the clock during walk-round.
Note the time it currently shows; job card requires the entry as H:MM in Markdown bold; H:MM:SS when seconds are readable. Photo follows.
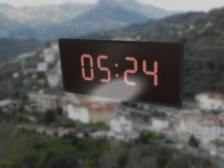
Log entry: **5:24**
